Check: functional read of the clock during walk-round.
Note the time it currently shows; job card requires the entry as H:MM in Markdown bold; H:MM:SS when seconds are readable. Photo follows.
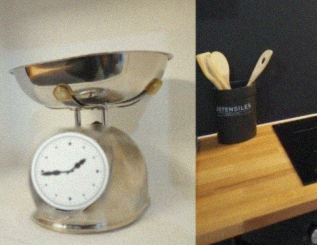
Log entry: **1:44**
